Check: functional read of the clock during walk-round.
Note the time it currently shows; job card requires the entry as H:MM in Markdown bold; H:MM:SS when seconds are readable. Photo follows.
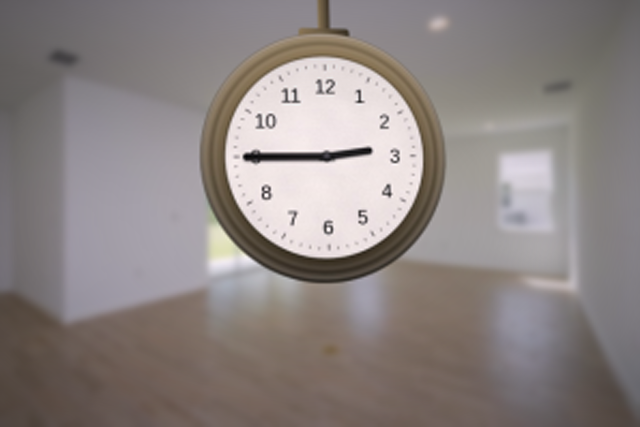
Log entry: **2:45**
